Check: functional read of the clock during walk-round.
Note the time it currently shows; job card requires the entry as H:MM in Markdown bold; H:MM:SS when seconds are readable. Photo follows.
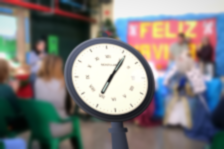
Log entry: **7:06**
